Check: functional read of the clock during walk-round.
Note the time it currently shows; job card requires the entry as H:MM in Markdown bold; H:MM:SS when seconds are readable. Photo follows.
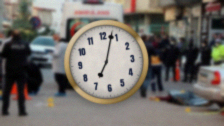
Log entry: **7:03**
